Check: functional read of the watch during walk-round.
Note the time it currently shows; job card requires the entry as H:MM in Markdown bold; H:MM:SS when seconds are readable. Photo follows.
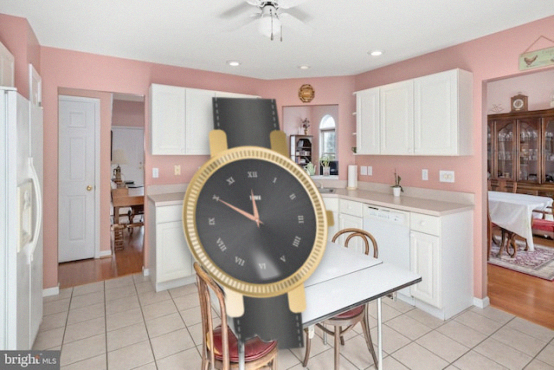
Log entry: **11:50**
